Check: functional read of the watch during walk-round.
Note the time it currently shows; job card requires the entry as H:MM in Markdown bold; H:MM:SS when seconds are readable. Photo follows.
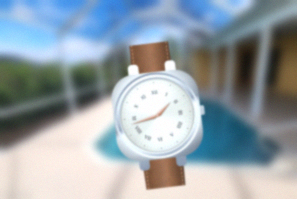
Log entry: **1:43**
